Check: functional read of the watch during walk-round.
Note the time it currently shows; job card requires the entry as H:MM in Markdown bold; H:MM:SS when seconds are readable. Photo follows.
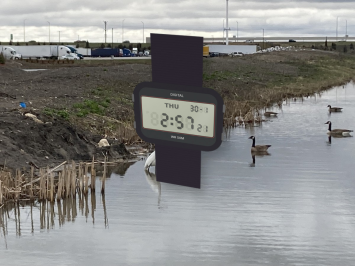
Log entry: **2:57:21**
